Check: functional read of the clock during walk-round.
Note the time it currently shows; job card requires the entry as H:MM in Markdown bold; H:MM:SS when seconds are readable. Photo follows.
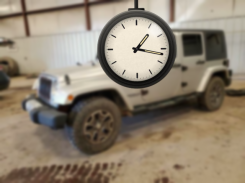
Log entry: **1:17**
